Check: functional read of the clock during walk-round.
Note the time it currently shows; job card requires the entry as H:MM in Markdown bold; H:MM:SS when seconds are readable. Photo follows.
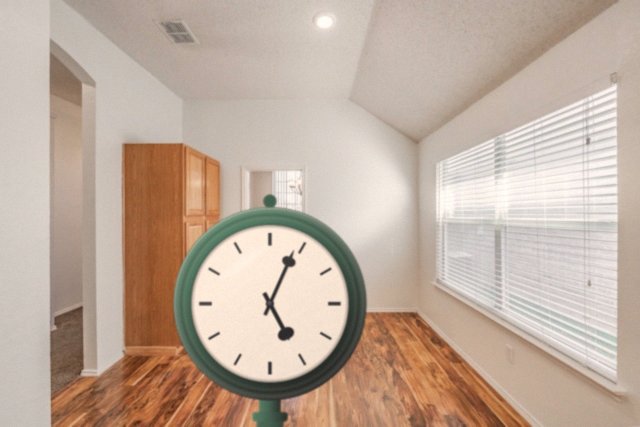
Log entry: **5:04**
